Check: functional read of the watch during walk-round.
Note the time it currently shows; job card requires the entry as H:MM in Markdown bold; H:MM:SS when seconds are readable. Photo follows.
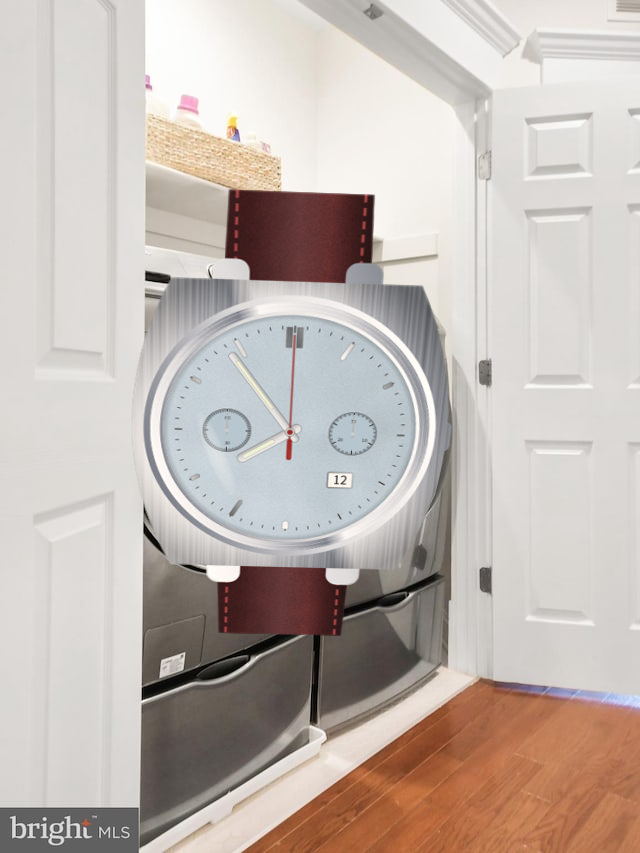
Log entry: **7:54**
